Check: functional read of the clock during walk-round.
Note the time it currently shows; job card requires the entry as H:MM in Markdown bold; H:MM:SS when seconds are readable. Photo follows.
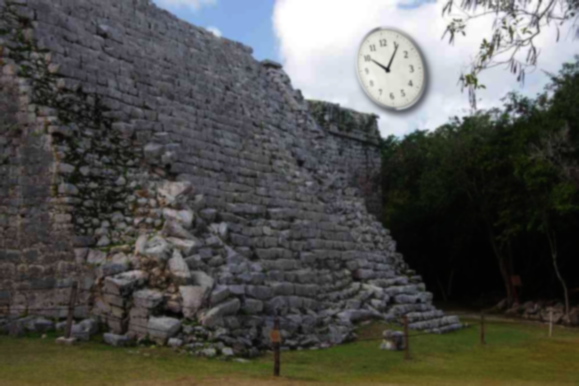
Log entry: **10:06**
